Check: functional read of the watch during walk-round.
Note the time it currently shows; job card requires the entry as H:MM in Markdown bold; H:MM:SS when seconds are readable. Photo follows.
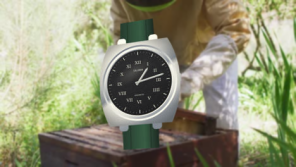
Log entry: **1:13**
